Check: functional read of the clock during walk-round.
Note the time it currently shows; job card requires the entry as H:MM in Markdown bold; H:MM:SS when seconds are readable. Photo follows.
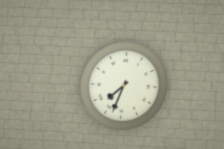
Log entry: **7:33**
